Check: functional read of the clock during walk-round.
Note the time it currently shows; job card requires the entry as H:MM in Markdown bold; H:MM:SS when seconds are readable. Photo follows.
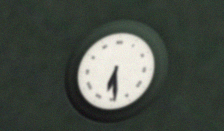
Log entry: **6:29**
